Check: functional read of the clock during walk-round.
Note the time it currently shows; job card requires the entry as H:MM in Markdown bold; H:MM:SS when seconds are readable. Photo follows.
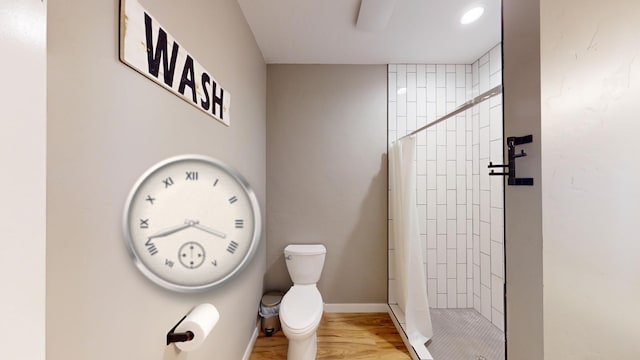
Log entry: **3:42**
